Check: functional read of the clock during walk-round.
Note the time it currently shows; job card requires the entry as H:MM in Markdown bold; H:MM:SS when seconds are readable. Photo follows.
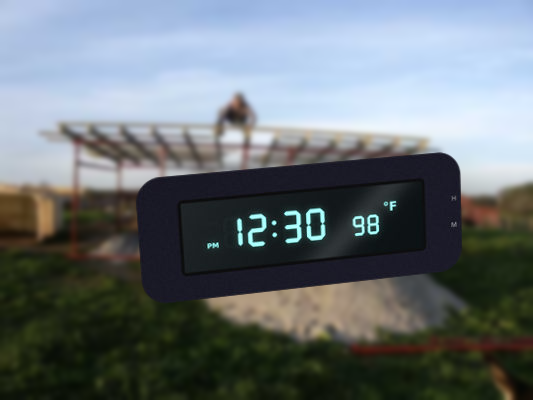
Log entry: **12:30**
